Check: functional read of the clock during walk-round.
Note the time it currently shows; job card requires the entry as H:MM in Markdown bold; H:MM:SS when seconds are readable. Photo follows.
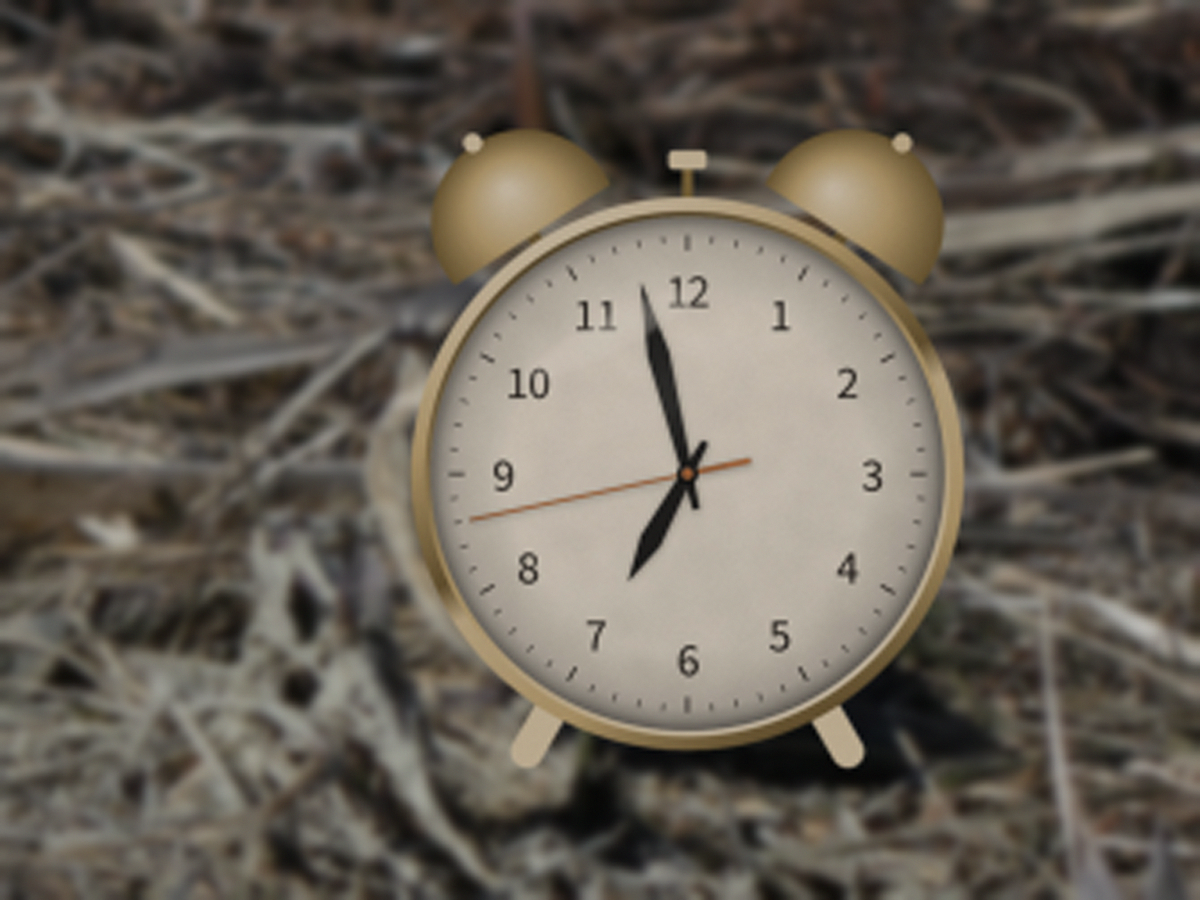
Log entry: **6:57:43**
